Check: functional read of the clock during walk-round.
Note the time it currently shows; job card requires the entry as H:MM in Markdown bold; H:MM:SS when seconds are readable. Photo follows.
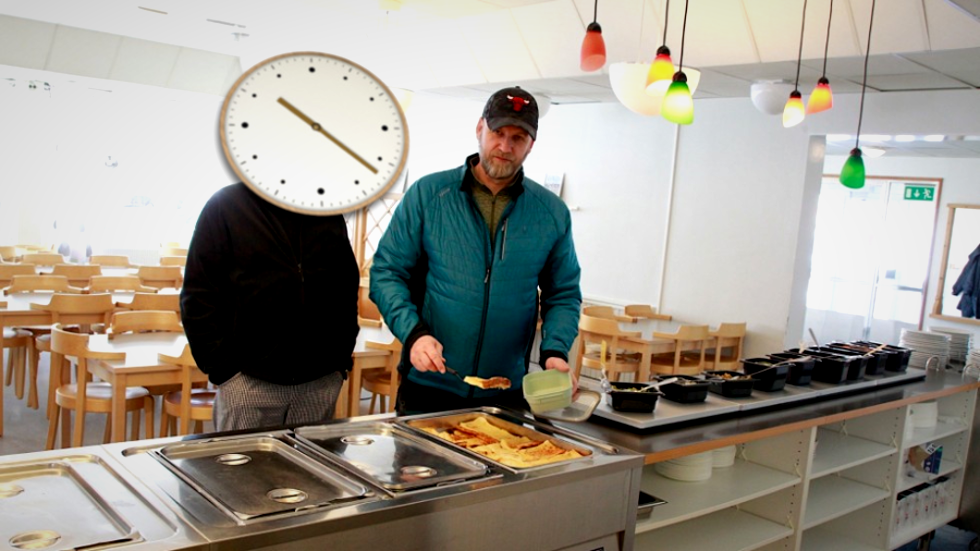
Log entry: **10:22**
